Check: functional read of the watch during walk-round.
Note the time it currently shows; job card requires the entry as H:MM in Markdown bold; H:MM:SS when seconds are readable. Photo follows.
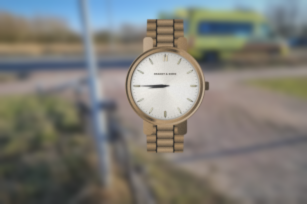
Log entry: **8:45**
